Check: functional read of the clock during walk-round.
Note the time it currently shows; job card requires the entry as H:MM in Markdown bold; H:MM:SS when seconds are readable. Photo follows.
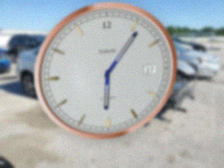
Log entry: **6:06**
